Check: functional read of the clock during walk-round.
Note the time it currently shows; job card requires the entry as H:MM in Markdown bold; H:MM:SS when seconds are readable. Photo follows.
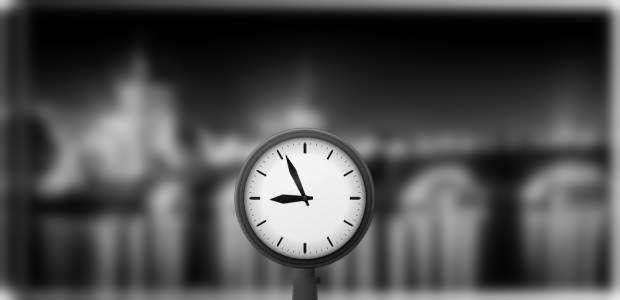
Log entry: **8:56**
